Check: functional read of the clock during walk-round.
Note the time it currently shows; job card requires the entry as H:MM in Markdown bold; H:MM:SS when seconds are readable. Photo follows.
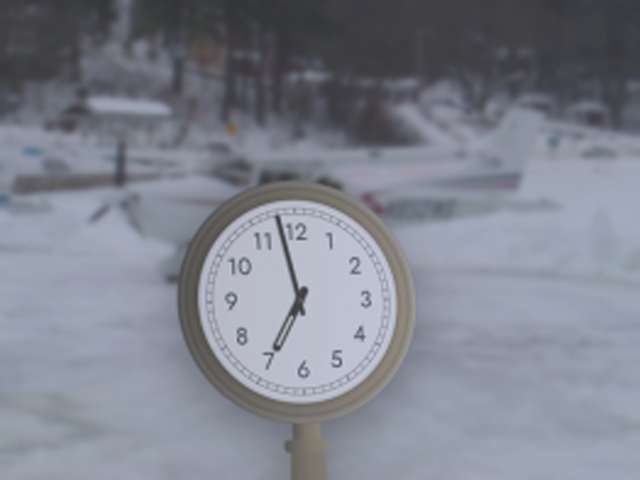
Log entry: **6:58**
